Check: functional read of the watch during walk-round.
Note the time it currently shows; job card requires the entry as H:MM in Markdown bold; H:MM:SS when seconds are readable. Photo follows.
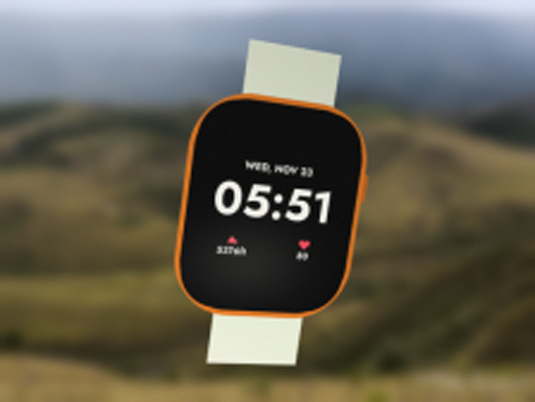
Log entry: **5:51**
